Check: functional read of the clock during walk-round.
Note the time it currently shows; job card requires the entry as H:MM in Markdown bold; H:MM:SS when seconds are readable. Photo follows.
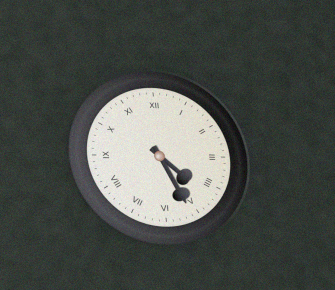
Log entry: **4:26**
